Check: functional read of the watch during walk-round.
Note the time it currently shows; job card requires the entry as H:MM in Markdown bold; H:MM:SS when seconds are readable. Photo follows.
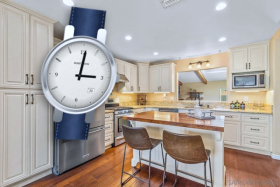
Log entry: **3:01**
